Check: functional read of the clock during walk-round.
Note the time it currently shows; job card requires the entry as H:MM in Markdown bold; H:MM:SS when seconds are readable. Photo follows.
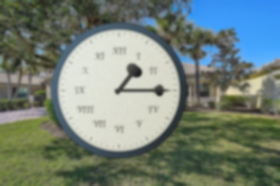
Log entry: **1:15**
